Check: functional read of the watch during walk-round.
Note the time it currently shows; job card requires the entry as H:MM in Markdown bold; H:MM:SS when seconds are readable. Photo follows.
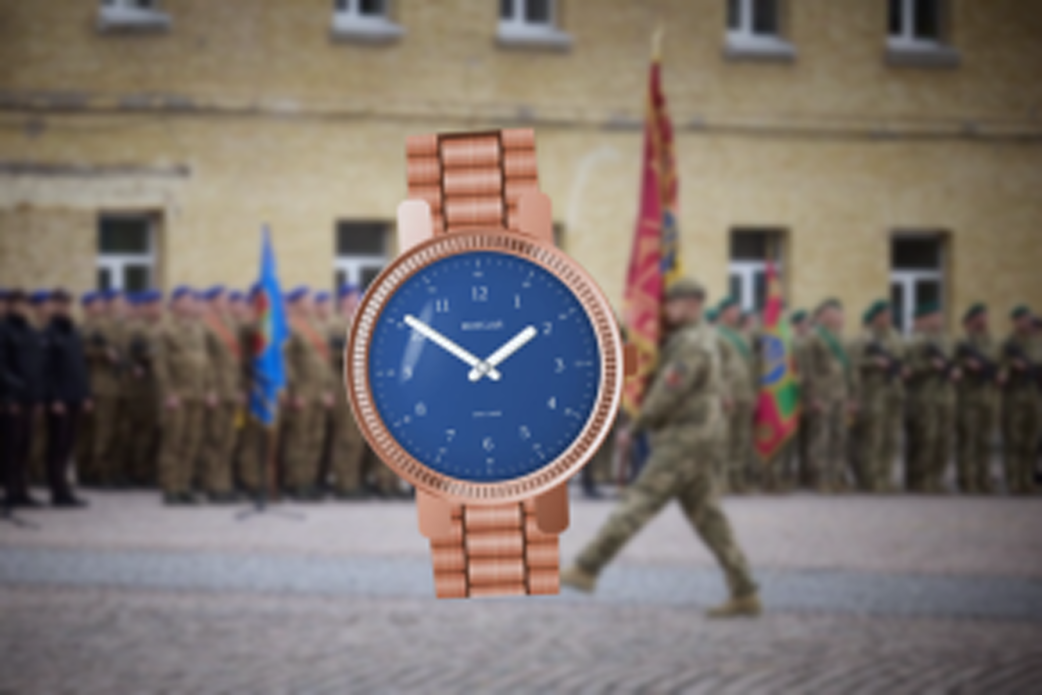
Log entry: **1:51**
